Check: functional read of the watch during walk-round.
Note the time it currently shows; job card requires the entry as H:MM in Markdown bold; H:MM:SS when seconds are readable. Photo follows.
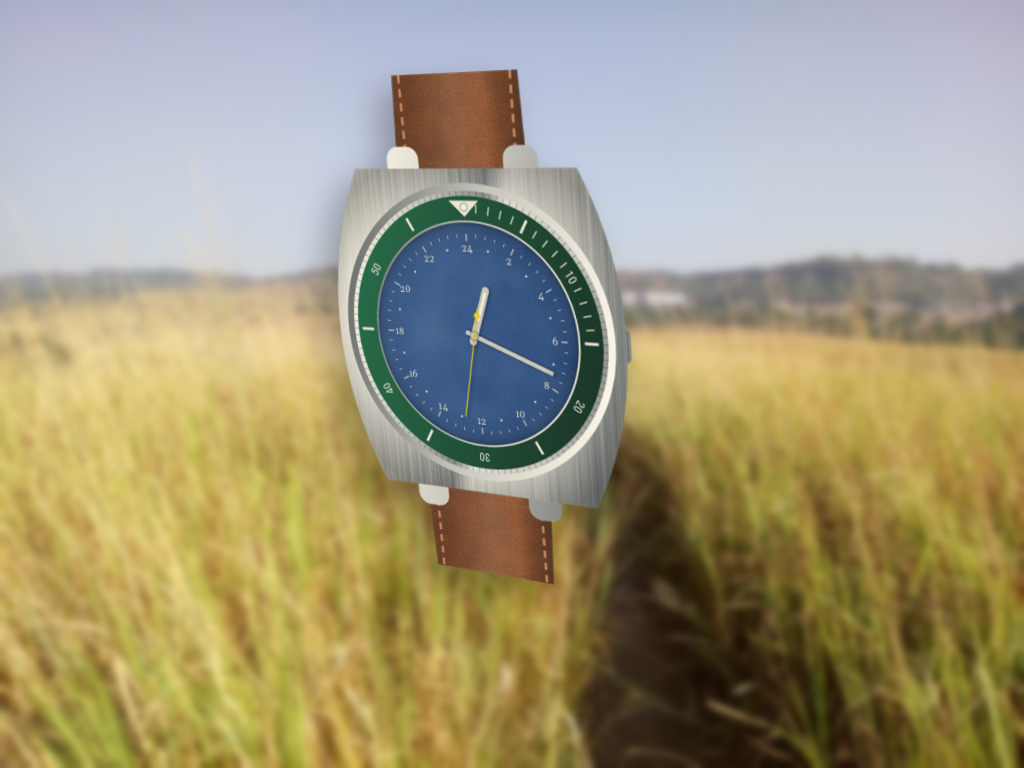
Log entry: **1:18:32**
